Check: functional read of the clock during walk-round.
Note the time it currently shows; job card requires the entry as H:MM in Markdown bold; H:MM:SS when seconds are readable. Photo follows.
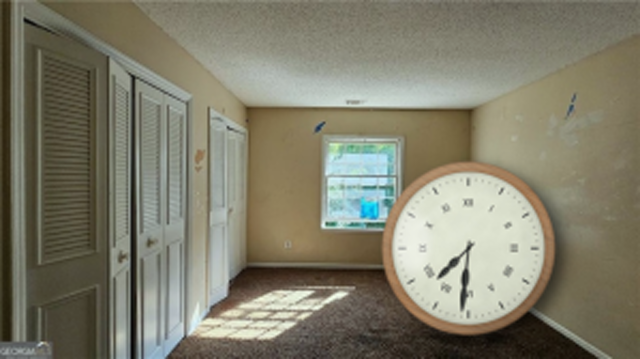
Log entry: **7:31**
